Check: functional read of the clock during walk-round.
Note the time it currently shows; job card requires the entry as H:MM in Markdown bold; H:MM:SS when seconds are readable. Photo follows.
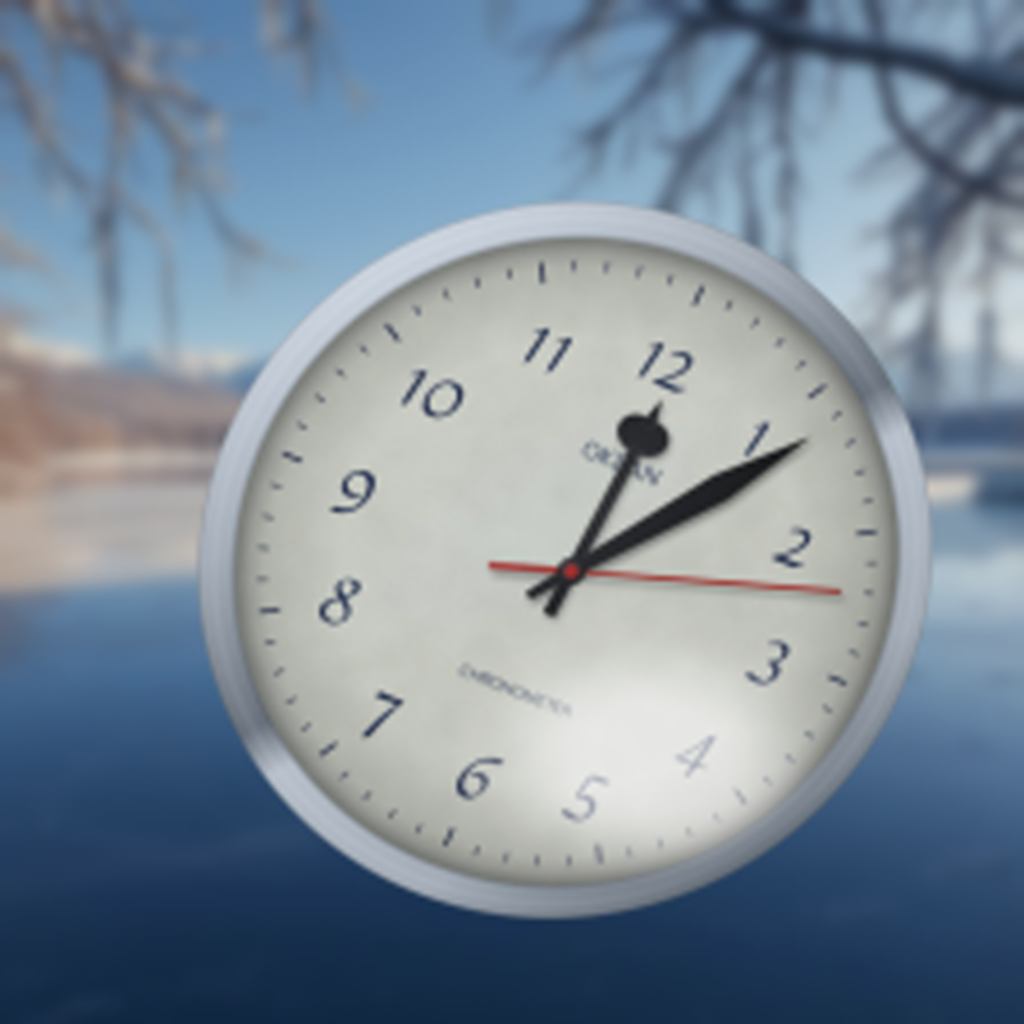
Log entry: **12:06:12**
